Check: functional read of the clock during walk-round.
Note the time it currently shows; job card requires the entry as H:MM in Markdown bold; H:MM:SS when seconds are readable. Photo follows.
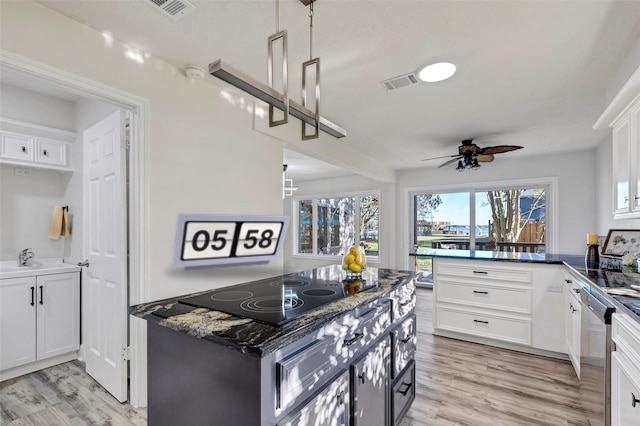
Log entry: **5:58**
